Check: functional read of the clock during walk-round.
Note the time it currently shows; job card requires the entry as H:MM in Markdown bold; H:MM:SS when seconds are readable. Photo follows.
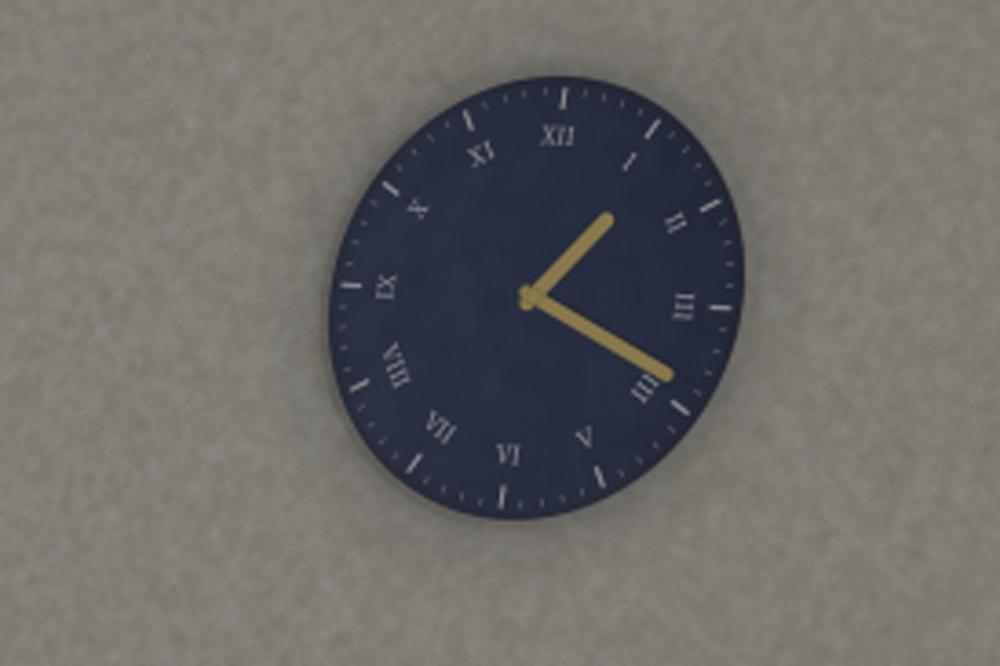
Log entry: **1:19**
